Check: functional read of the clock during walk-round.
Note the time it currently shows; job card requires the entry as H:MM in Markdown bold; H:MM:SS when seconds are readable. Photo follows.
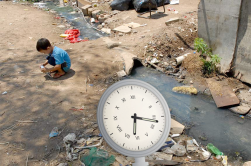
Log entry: **6:17**
